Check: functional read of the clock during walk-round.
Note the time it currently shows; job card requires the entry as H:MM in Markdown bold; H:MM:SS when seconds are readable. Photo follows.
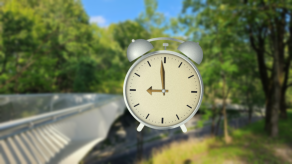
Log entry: **8:59**
